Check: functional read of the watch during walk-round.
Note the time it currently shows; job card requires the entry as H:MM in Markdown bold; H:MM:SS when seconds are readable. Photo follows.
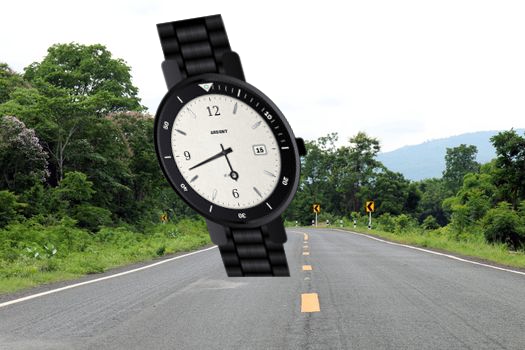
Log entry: **5:42**
